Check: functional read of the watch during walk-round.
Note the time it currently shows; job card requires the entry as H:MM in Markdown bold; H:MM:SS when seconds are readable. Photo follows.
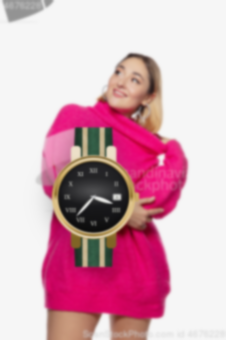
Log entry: **3:37**
